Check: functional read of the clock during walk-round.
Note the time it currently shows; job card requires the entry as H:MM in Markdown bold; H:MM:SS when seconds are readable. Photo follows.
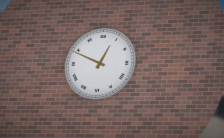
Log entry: **12:49**
